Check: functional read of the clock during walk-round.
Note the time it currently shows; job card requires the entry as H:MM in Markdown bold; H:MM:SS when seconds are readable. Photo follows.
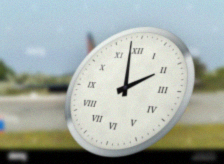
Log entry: **1:58**
